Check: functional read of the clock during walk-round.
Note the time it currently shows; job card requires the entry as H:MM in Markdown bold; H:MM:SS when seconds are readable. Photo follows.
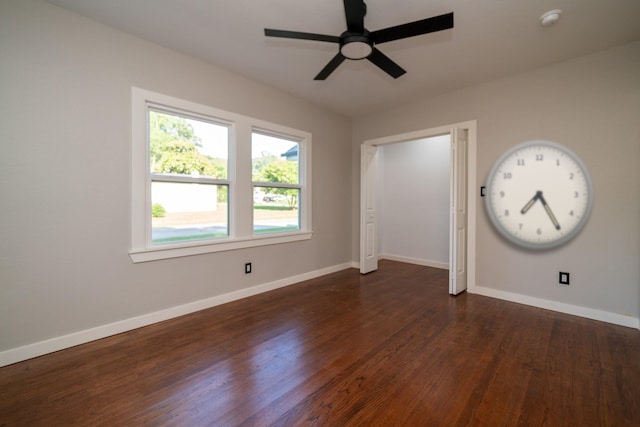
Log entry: **7:25**
